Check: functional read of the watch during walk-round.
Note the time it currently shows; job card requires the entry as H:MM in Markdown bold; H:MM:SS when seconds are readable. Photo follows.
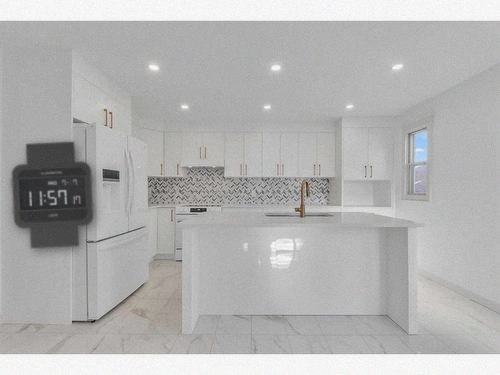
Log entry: **11:57**
